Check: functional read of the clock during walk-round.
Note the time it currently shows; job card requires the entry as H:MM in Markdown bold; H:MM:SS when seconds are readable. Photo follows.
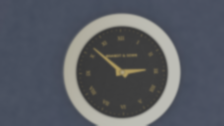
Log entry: **2:52**
